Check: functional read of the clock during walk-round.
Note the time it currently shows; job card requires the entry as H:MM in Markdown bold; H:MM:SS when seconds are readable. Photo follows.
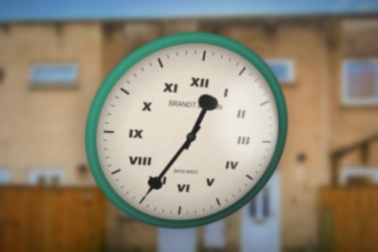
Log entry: **12:35**
